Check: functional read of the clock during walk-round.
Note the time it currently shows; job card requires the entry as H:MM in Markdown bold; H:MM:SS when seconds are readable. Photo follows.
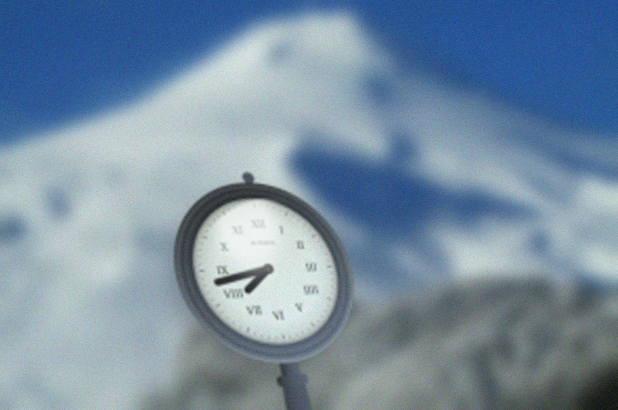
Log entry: **7:43**
